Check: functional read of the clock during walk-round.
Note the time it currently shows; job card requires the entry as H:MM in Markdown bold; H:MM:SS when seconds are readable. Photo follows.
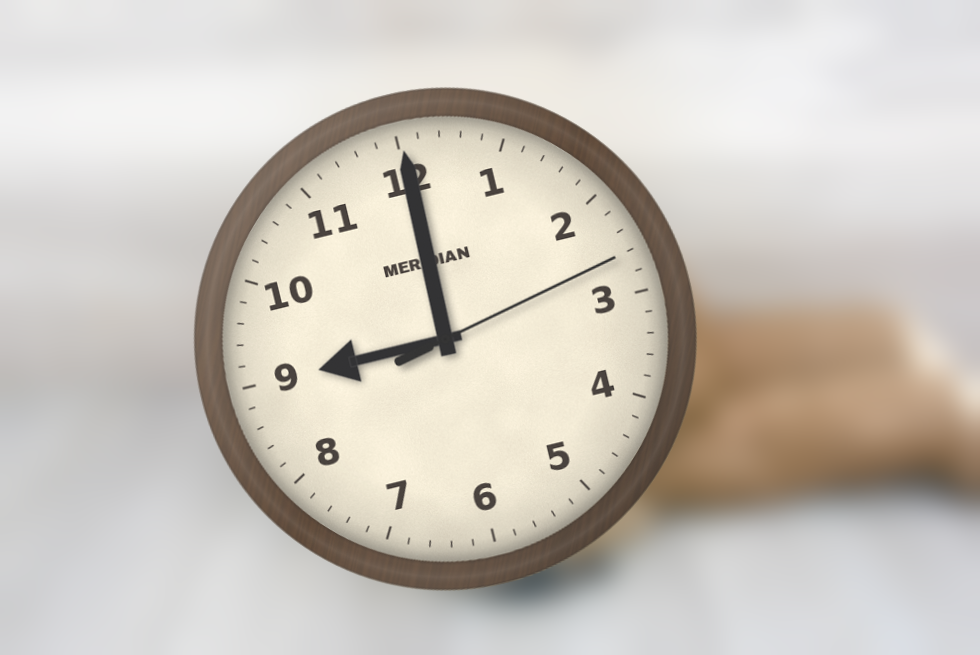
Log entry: **9:00:13**
